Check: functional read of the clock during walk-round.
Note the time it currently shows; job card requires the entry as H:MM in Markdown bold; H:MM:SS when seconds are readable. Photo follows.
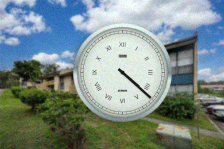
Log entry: **4:22**
